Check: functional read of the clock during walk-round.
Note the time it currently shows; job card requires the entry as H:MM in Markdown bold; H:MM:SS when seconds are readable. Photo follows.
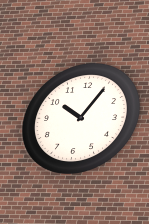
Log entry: **10:05**
